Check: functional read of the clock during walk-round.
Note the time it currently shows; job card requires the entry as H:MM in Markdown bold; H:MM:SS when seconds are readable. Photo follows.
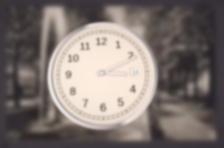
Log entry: **3:11**
